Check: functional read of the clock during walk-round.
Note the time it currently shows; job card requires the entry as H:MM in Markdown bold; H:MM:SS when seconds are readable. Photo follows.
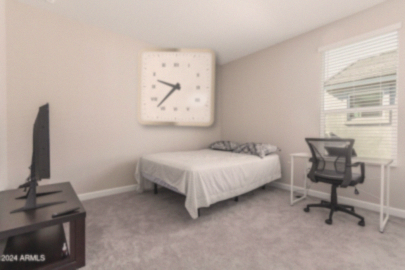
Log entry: **9:37**
